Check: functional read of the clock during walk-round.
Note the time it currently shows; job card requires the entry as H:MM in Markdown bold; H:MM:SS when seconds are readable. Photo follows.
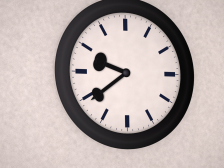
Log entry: **9:39**
